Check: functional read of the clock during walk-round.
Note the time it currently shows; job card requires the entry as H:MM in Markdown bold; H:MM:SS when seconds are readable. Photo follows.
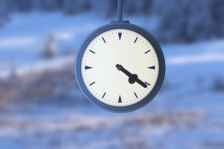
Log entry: **4:21**
